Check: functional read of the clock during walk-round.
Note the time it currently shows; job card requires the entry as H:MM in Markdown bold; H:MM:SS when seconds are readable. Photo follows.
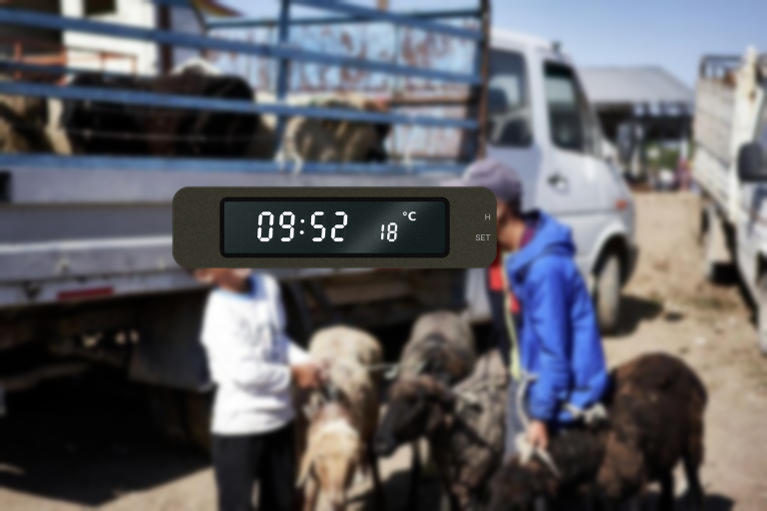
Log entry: **9:52**
